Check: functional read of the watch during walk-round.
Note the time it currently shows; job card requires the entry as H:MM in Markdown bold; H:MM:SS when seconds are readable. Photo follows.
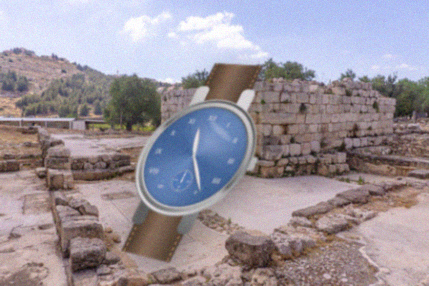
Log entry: **11:24**
